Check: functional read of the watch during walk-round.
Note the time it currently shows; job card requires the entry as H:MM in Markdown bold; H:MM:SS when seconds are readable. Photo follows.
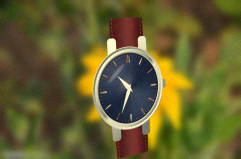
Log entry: **10:34**
